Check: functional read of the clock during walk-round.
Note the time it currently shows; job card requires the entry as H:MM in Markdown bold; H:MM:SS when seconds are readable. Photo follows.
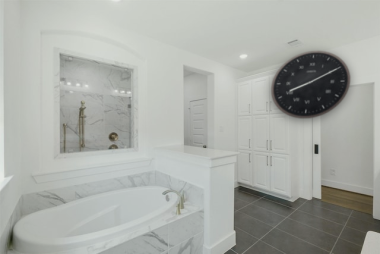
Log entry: **8:10**
